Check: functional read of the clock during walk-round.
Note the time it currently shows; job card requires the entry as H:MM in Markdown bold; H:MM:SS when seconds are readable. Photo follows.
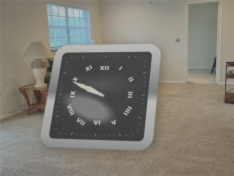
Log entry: **9:49**
